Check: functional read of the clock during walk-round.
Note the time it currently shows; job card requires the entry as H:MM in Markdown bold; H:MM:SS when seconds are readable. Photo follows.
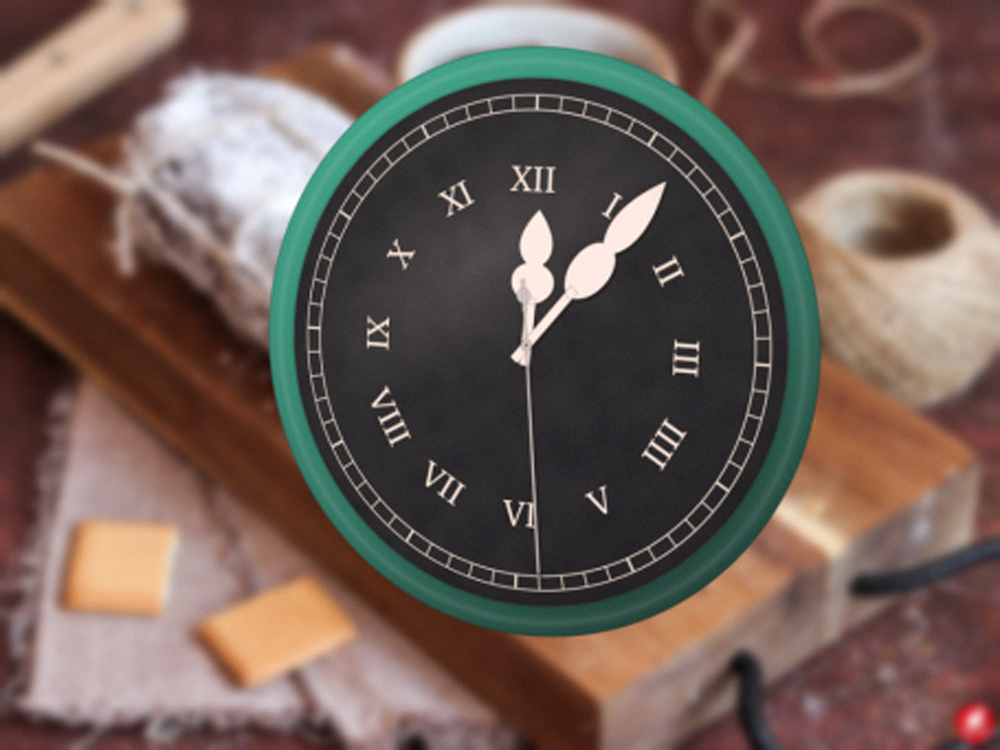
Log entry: **12:06:29**
